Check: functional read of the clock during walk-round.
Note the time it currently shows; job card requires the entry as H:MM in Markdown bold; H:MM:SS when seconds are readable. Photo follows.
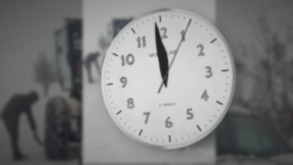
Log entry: **11:59:05**
